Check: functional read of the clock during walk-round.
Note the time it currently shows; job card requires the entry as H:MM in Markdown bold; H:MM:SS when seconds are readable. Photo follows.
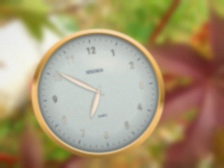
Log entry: **6:51**
